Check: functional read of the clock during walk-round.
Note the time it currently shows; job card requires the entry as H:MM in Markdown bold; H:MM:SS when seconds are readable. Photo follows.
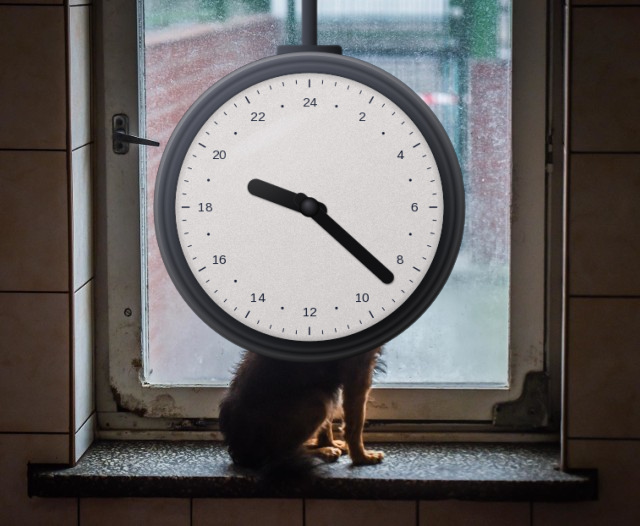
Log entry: **19:22**
